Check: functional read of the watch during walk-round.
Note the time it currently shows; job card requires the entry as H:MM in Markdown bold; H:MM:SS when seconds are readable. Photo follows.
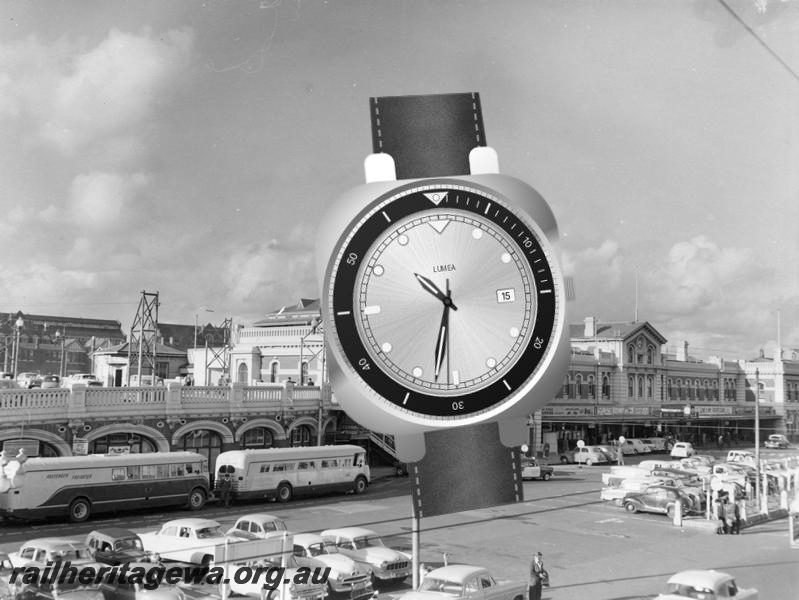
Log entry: **10:32:31**
